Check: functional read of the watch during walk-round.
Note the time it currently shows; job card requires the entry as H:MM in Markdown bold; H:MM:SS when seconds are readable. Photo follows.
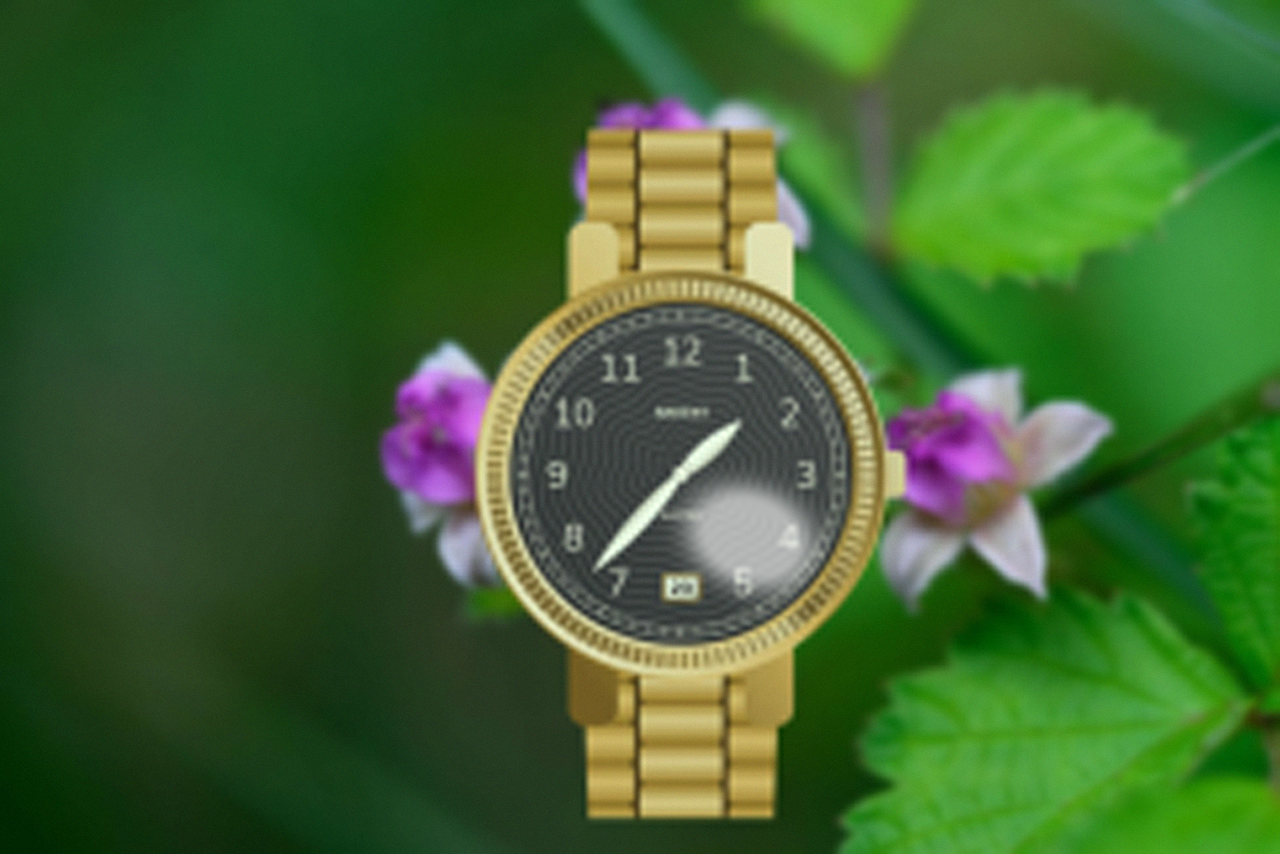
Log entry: **1:37**
